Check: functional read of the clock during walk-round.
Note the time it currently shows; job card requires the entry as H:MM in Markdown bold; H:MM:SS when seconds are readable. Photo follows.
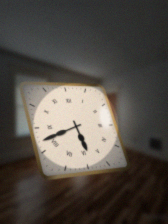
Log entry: **5:42**
